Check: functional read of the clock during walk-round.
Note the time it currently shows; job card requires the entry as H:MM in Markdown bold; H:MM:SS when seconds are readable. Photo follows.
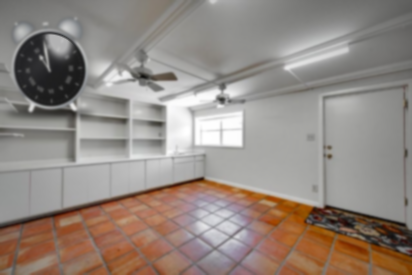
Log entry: **10:59**
